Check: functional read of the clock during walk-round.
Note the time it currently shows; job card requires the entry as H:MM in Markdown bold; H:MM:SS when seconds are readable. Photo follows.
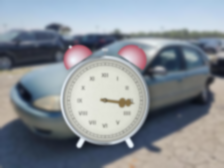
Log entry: **3:16**
